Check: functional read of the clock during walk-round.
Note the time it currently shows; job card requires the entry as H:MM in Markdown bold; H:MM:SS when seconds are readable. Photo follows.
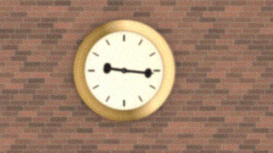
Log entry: **9:16**
